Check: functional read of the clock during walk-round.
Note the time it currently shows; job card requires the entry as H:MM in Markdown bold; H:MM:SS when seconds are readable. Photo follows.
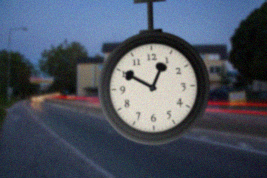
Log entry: **12:50**
